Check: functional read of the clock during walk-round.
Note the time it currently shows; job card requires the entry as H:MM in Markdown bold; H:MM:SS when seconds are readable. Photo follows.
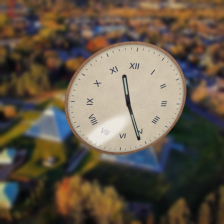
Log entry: **11:26**
